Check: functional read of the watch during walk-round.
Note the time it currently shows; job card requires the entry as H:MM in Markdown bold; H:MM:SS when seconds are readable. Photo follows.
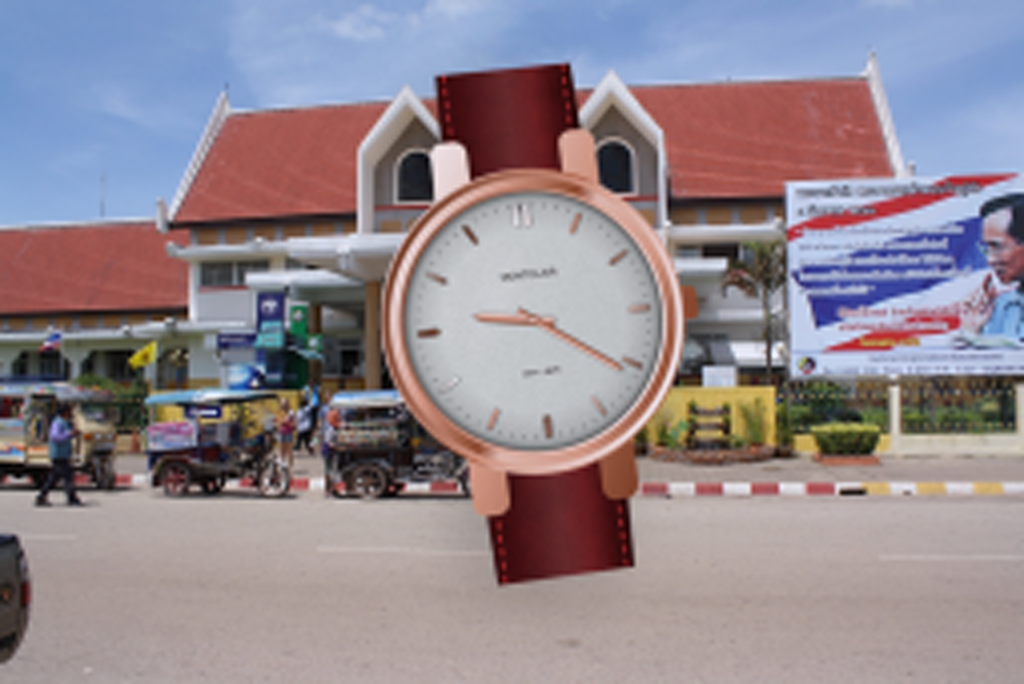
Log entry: **9:21**
